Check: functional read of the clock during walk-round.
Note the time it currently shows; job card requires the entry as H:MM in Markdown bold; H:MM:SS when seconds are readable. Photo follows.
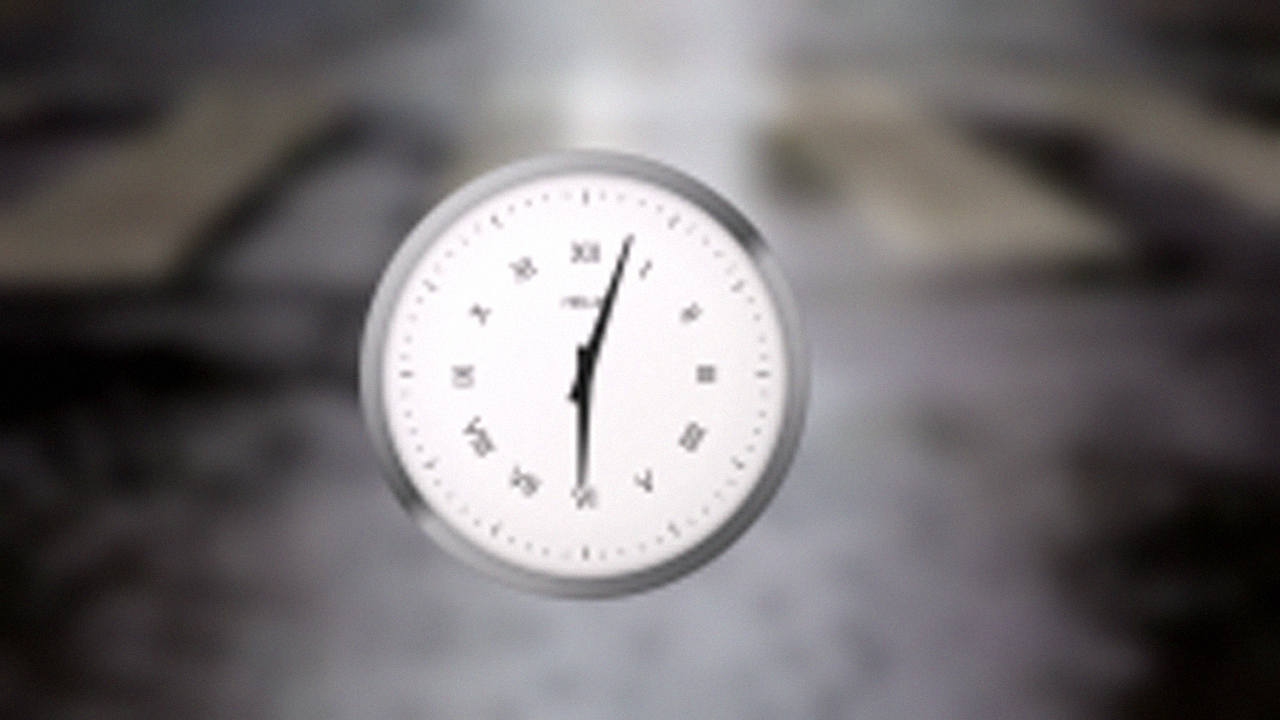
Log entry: **6:03**
